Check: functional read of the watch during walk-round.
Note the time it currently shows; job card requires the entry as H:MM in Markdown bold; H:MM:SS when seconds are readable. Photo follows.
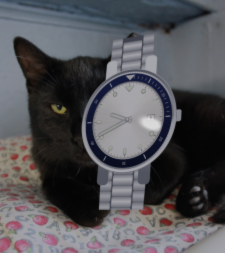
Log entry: **9:41**
